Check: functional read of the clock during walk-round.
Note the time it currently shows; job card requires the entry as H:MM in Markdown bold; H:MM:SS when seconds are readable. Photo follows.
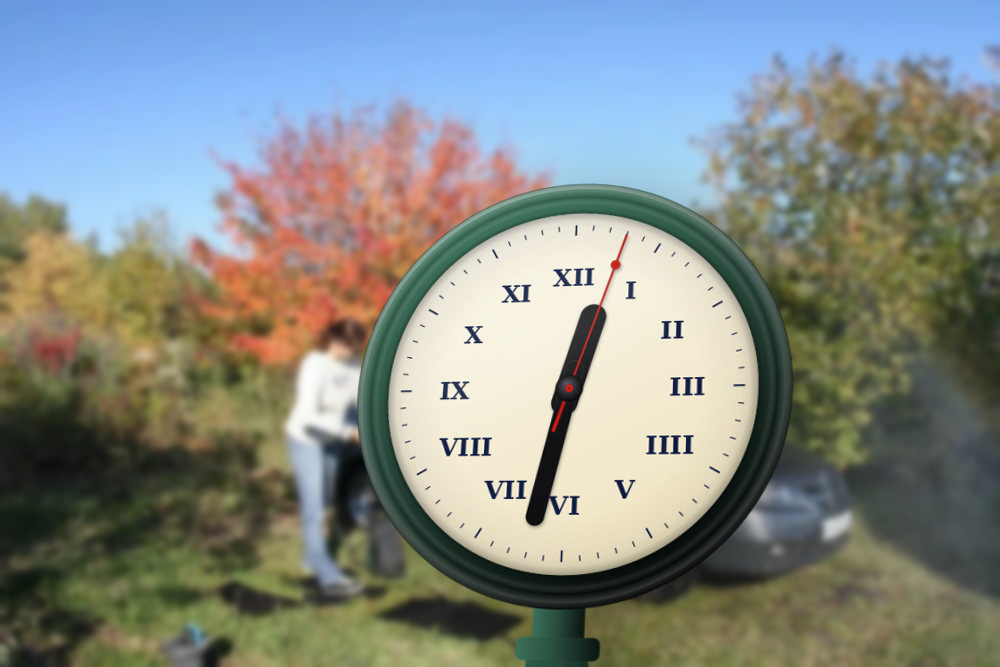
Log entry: **12:32:03**
